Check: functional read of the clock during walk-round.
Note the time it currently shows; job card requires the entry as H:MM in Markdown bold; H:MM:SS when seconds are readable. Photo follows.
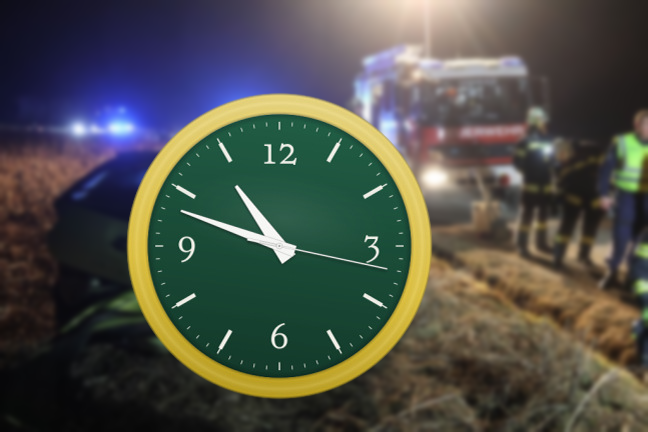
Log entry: **10:48:17**
